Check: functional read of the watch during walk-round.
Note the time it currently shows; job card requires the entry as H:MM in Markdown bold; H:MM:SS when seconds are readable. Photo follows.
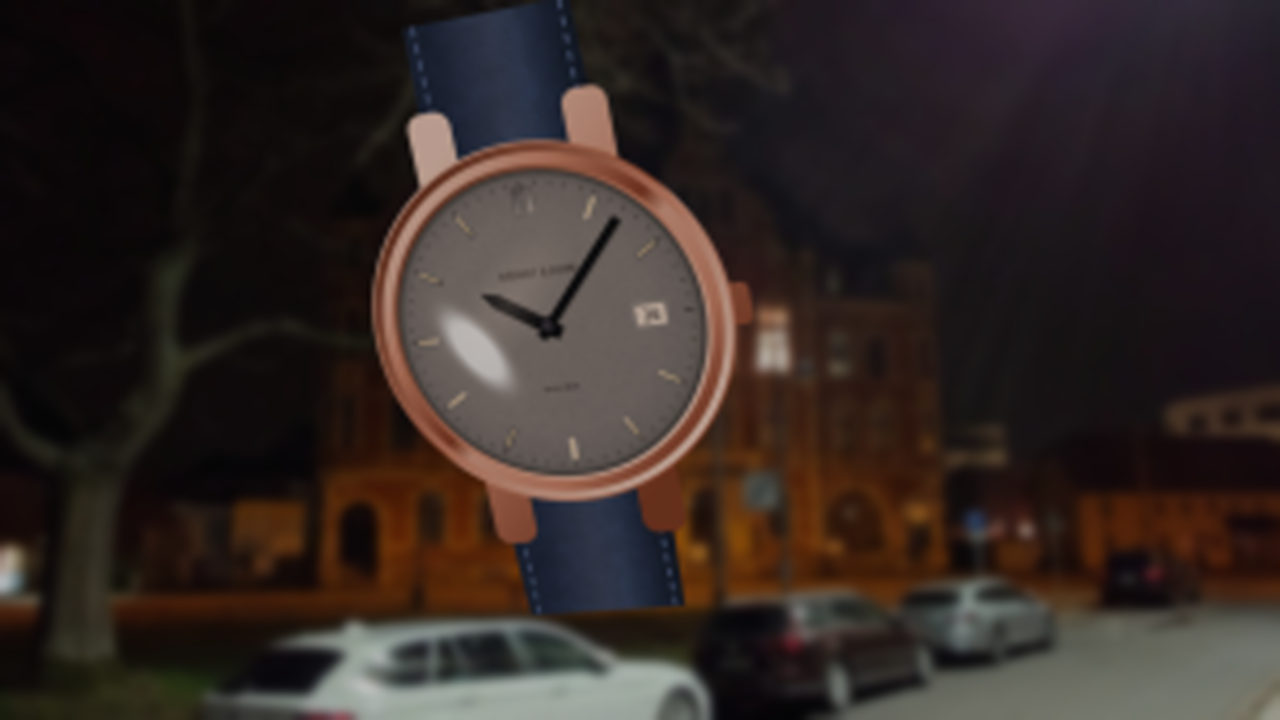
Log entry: **10:07**
